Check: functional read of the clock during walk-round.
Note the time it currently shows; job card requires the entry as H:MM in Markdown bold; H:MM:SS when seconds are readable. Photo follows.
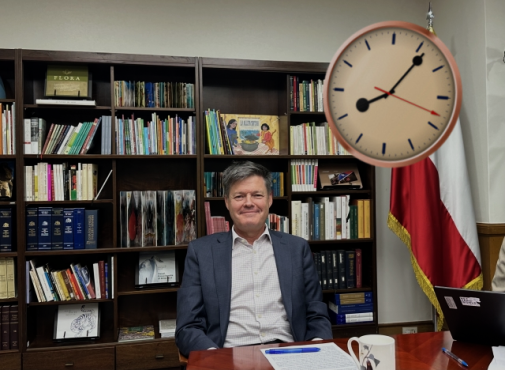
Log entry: **8:06:18**
